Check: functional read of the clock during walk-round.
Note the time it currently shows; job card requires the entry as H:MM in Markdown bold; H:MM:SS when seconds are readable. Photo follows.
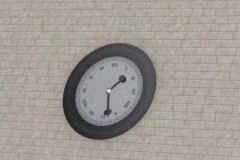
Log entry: **1:28**
